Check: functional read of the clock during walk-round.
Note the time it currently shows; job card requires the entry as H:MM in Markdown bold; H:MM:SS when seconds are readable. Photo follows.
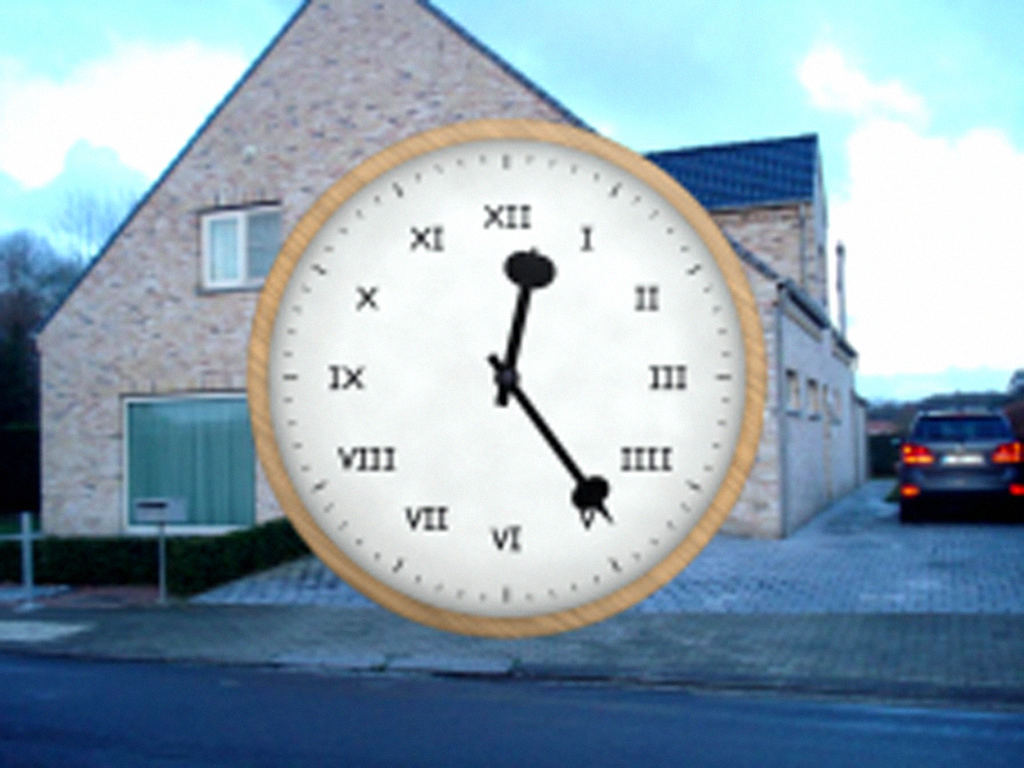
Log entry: **12:24**
